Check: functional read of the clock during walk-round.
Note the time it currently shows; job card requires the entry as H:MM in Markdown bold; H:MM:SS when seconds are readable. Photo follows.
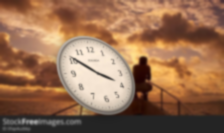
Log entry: **3:51**
